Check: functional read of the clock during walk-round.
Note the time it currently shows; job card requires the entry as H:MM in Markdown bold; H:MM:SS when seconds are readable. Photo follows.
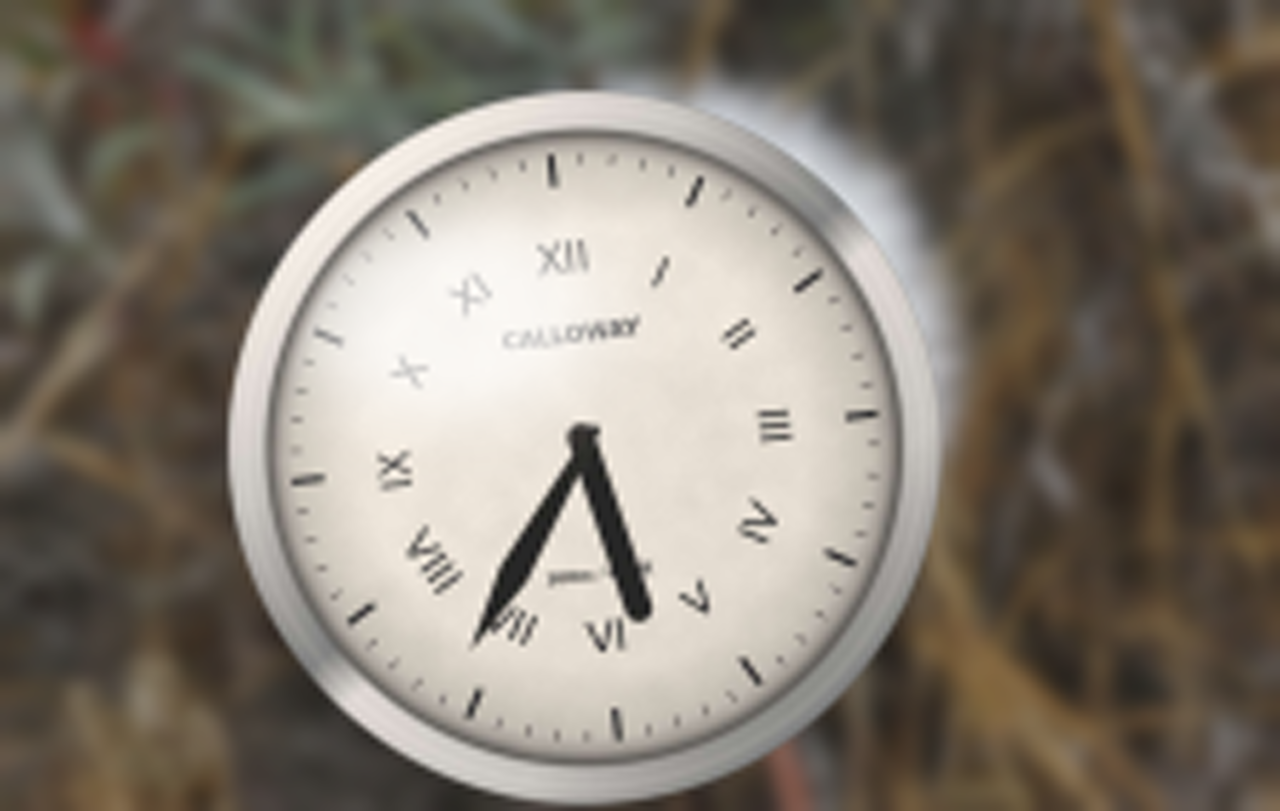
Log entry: **5:36**
